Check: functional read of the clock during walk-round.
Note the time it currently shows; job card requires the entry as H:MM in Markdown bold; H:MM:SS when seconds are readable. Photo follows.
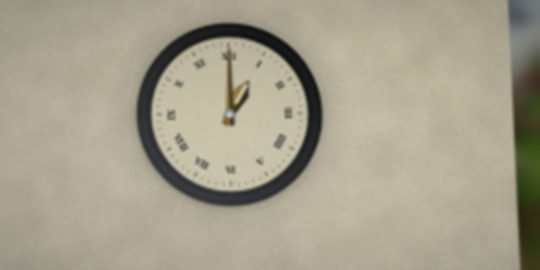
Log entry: **1:00**
